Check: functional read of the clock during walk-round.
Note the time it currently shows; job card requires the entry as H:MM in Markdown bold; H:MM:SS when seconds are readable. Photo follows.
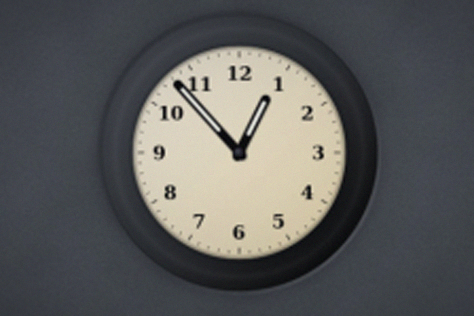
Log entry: **12:53**
